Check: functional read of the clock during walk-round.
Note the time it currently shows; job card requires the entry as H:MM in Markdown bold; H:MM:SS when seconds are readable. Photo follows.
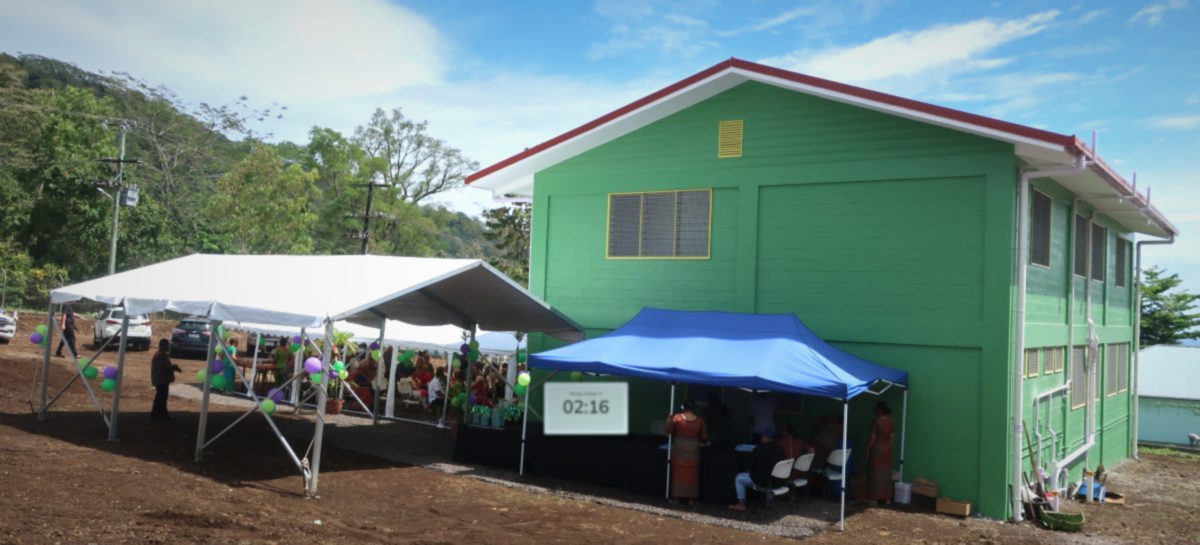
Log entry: **2:16**
